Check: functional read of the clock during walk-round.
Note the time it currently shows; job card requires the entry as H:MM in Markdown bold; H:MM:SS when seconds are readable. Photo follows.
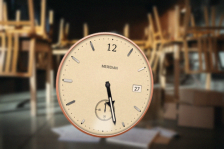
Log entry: **5:27**
